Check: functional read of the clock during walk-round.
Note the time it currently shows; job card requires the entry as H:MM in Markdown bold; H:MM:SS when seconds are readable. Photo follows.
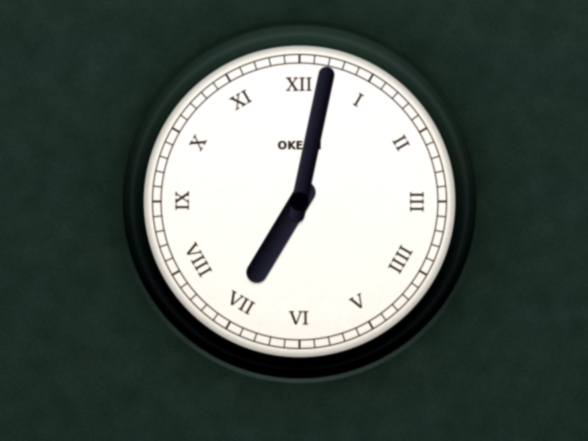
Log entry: **7:02**
